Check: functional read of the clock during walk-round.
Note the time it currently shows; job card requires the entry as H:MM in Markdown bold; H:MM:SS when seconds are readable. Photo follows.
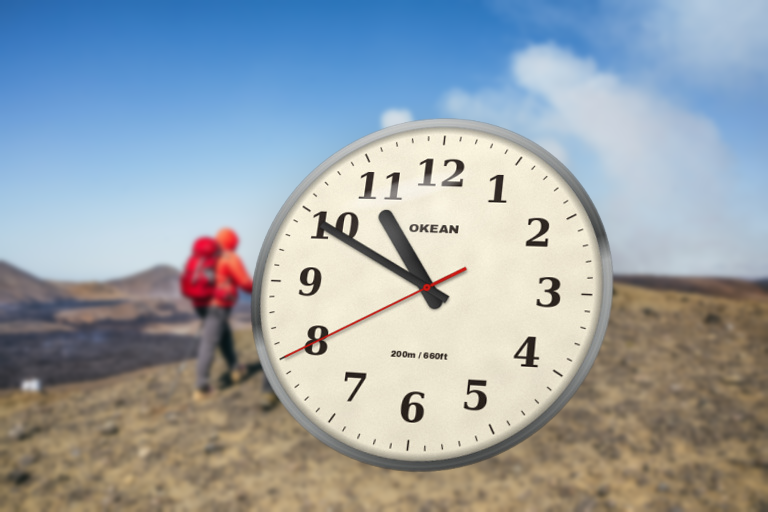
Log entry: **10:49:40**
